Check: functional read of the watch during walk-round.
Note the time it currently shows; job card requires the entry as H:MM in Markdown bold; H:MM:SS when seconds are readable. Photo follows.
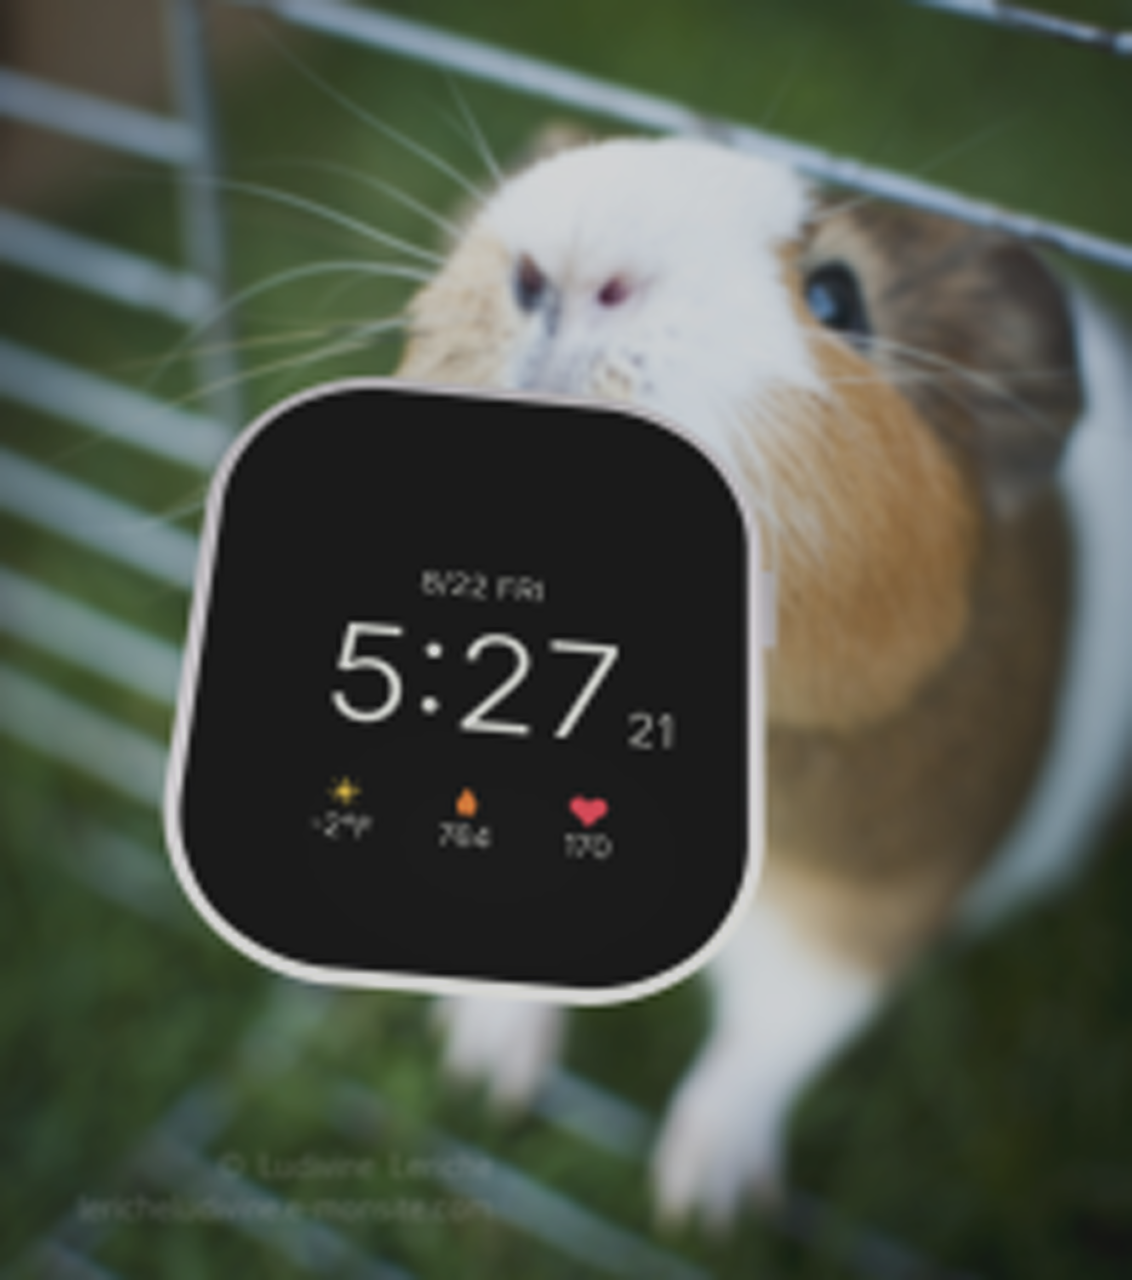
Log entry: **5:27:21**
